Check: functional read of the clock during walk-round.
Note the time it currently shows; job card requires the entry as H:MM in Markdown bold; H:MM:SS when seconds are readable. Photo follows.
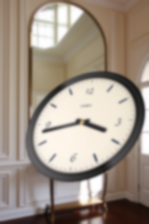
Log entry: **3:43**
